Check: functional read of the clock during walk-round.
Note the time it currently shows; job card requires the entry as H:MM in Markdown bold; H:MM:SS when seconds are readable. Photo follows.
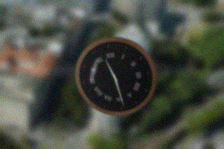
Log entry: **11:29**
